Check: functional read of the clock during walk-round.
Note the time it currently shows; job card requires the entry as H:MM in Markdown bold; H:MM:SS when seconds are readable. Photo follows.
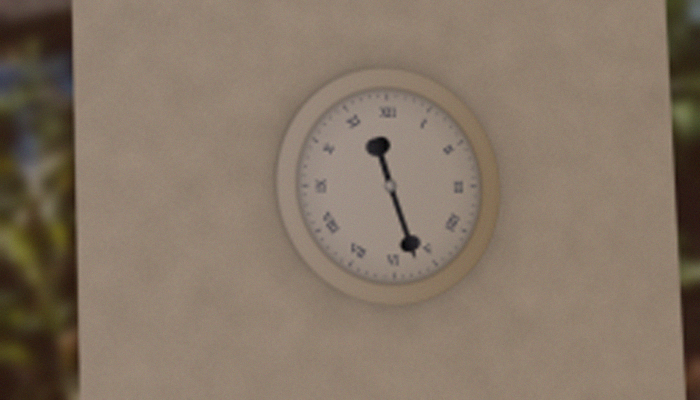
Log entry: **11:27**
